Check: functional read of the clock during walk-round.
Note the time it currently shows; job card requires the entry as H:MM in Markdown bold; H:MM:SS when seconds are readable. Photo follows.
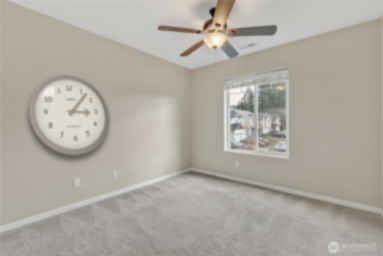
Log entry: **3:07**
